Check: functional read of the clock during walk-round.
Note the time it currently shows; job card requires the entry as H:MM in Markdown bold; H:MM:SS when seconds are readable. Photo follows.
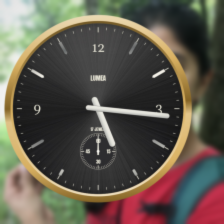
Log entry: **5:16**
